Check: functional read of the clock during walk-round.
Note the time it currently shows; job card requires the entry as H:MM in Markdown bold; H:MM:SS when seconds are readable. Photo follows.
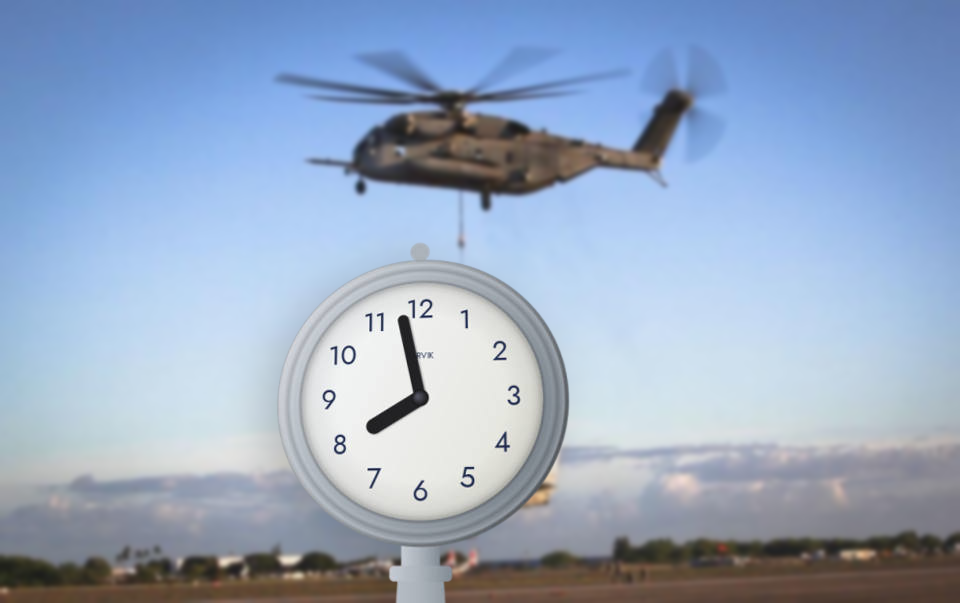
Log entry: **7:58**
